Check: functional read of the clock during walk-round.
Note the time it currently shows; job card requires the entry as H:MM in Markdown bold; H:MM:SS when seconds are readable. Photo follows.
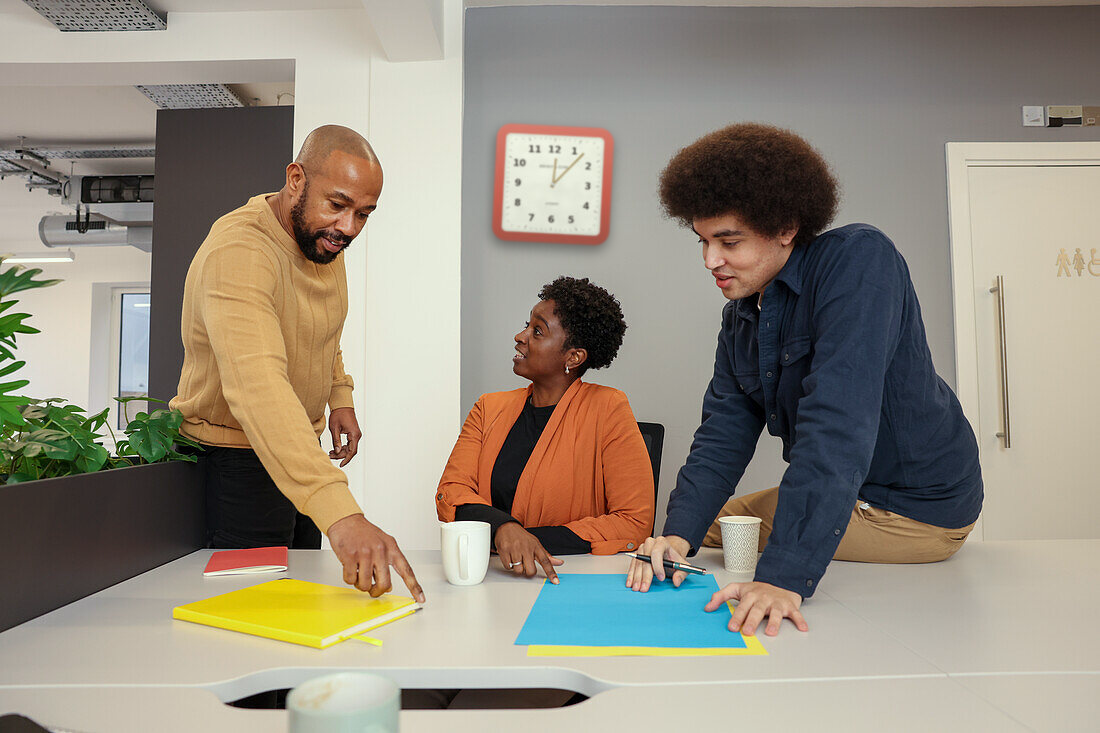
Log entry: **12:07**
